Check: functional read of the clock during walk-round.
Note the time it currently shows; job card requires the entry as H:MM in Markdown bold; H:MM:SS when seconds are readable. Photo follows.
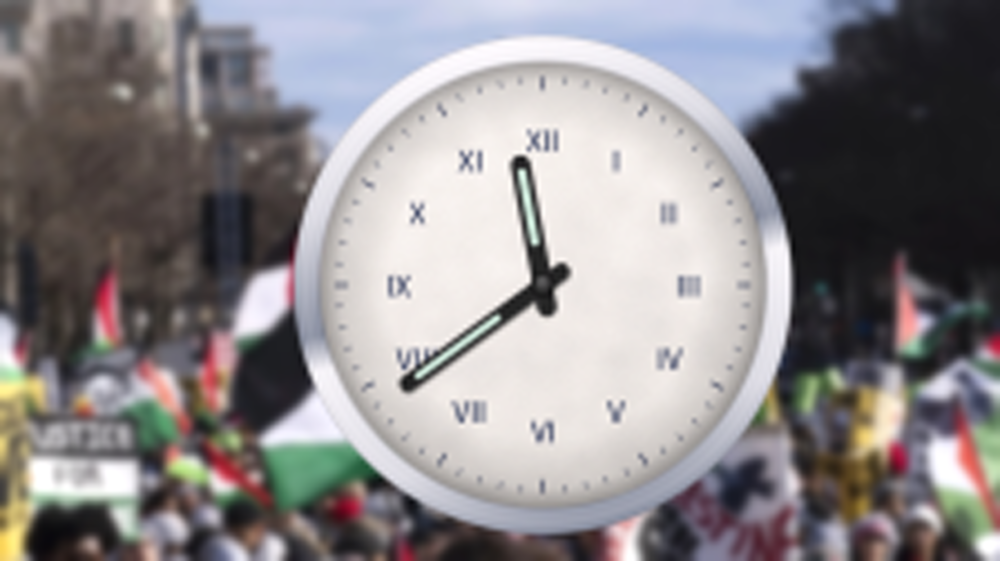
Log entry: **11:39**
